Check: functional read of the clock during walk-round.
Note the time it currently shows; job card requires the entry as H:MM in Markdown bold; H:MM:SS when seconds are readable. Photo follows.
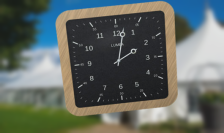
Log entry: **2:02**
